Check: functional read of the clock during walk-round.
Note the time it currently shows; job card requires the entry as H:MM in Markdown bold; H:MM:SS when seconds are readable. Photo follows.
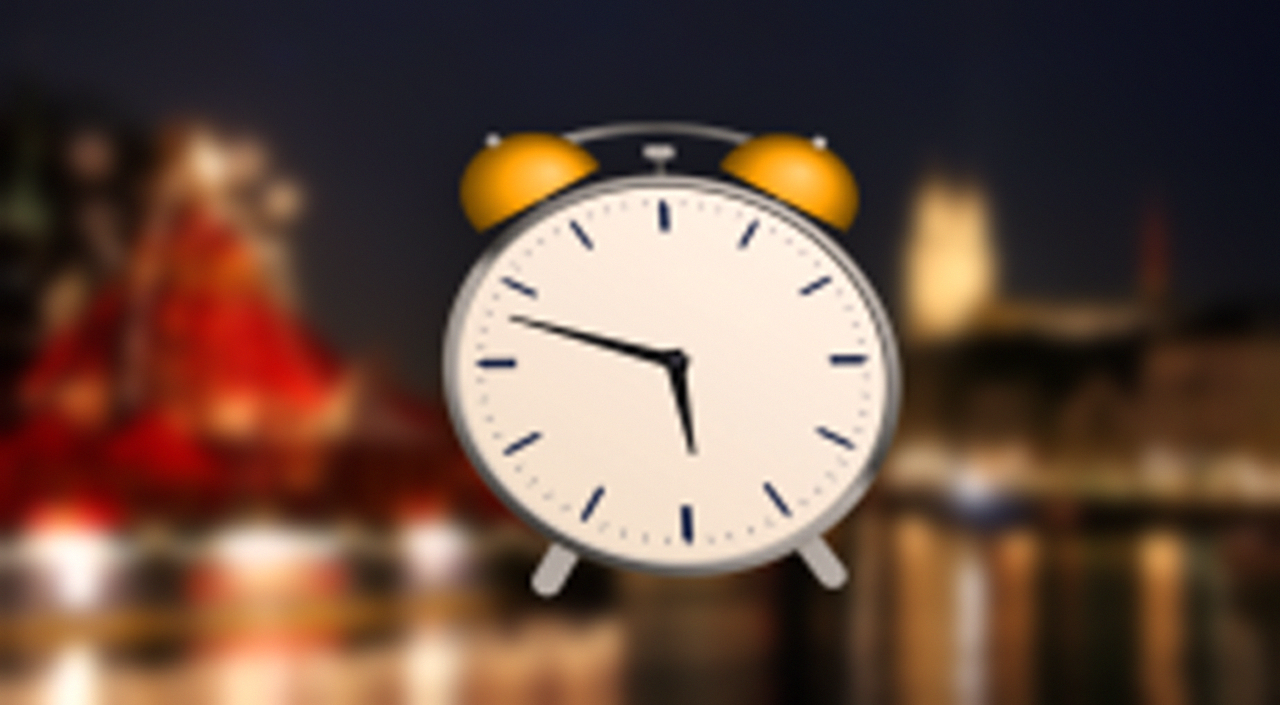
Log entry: **5:48**
